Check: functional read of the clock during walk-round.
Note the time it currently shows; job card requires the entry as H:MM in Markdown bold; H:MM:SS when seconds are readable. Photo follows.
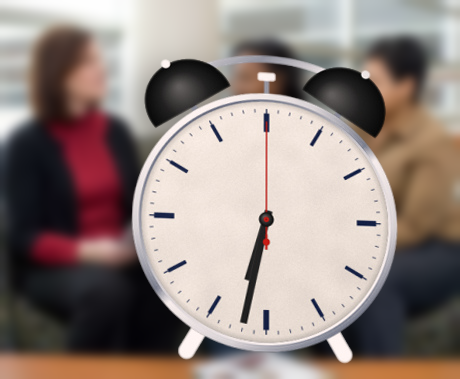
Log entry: **6:32:00**
